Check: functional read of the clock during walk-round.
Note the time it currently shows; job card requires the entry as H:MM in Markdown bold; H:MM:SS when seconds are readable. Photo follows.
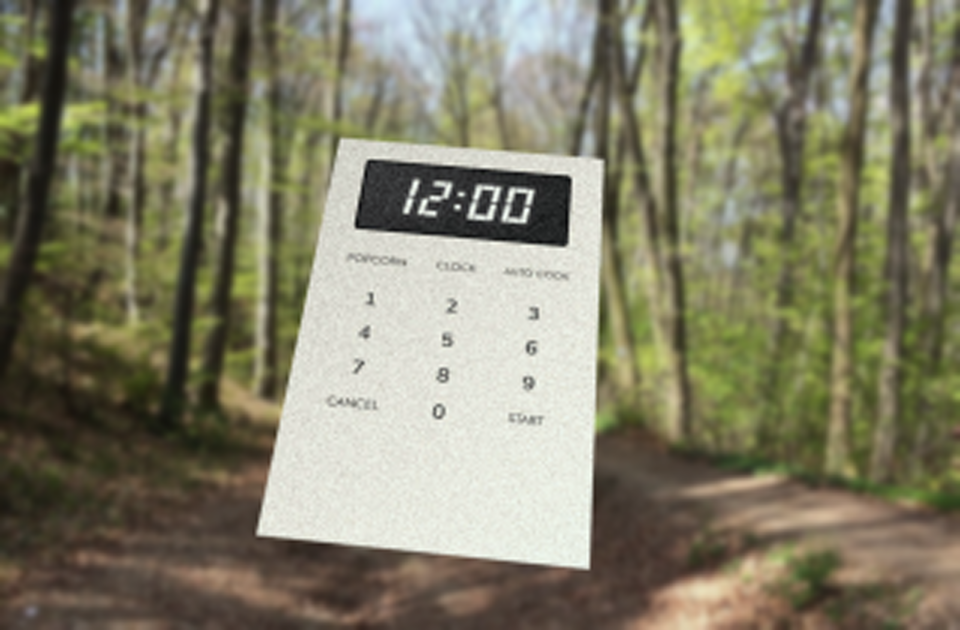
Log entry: **12:00**
